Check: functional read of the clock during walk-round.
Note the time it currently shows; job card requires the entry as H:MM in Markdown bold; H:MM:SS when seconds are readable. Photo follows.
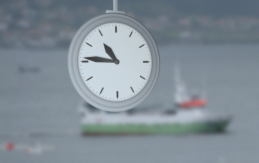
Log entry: **10:46**
